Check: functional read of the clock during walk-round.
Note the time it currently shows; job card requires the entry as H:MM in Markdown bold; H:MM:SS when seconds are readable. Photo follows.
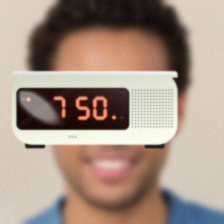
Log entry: **7:50**
